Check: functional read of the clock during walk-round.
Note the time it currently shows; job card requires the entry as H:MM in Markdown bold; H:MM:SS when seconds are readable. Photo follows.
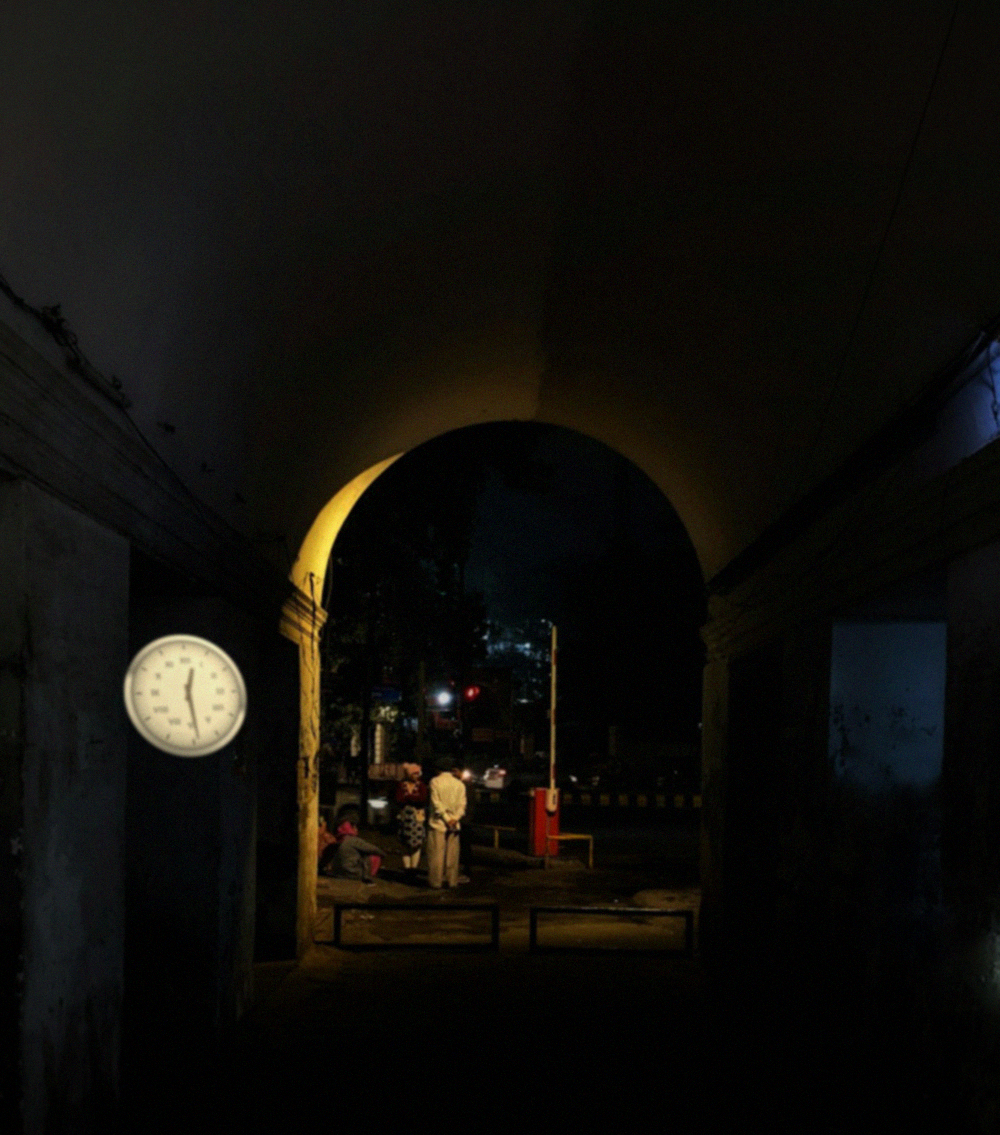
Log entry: **12:29**
